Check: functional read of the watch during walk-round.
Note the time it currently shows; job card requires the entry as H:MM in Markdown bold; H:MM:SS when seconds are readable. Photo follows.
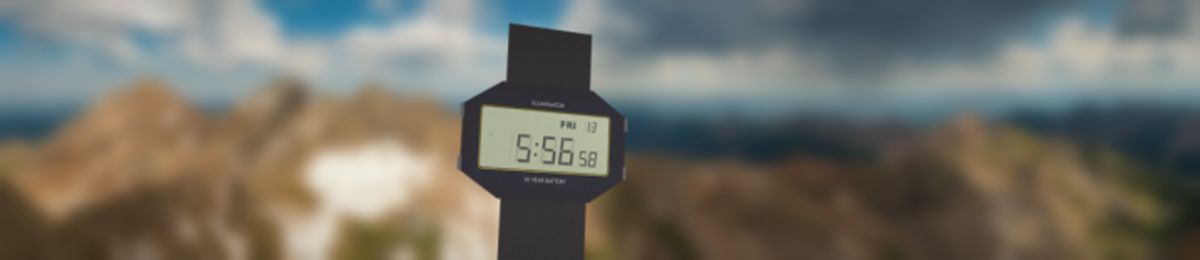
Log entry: **5:56:58**
